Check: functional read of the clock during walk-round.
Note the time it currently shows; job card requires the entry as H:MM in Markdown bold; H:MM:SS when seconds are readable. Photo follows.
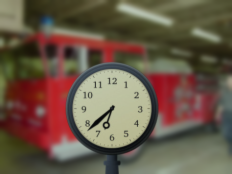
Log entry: **6:38**
